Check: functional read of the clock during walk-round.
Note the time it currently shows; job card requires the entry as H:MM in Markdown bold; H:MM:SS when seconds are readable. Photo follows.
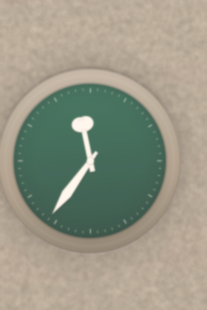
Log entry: **11:36**
